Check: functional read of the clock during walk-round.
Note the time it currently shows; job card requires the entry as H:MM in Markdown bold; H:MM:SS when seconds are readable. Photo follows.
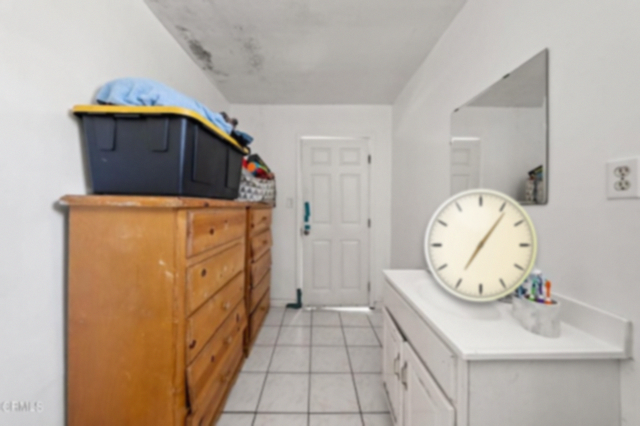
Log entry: **7:06**
